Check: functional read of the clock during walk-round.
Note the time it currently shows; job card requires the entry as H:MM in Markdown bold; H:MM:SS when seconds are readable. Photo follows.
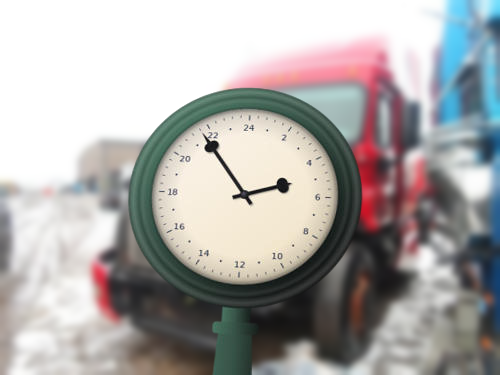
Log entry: **4:54**
